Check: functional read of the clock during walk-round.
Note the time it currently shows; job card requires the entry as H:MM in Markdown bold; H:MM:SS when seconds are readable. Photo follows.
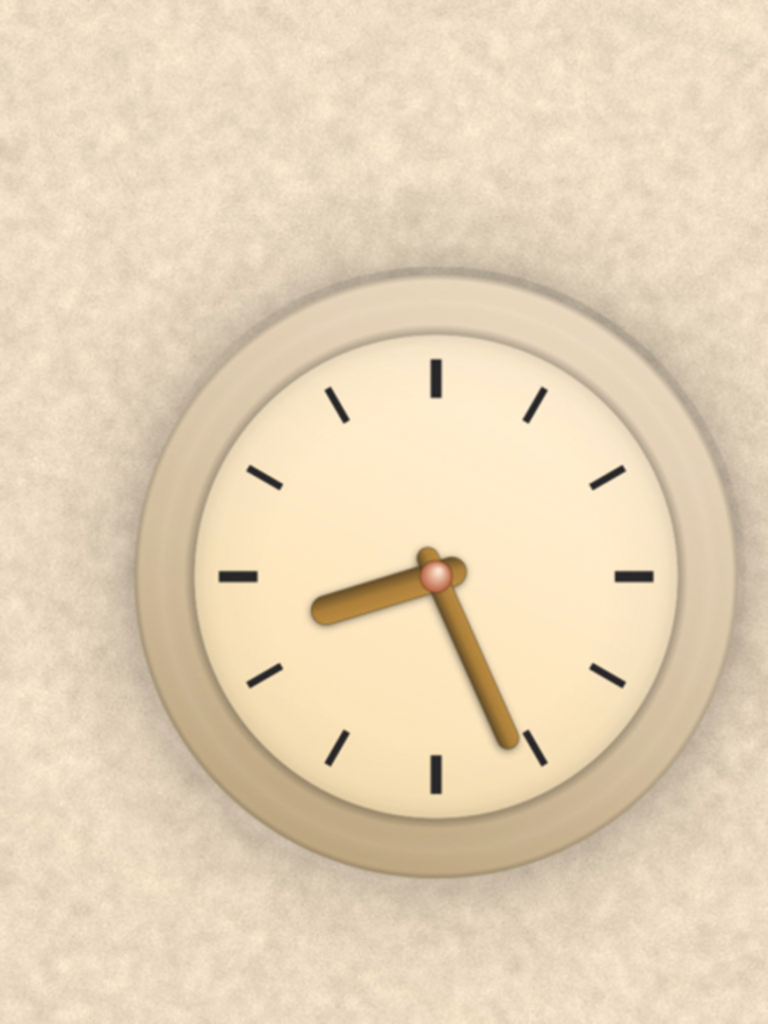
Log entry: **8:26**
